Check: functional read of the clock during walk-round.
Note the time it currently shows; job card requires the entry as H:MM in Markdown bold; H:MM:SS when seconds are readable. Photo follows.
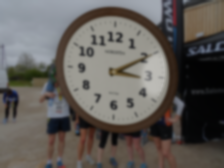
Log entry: **3:10**
